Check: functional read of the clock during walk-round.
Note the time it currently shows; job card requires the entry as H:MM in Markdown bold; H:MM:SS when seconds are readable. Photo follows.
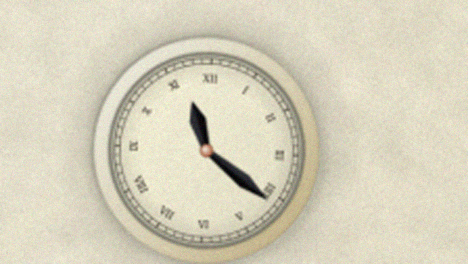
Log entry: **11:21**
